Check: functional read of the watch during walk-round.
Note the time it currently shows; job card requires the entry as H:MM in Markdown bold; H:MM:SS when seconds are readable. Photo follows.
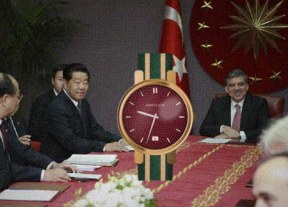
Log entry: **9:33**
